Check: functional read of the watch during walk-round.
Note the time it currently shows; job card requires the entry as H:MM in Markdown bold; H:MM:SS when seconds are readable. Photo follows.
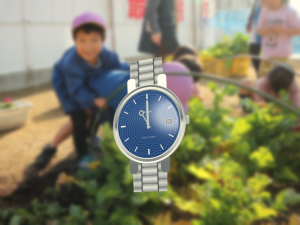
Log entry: **11:00**
